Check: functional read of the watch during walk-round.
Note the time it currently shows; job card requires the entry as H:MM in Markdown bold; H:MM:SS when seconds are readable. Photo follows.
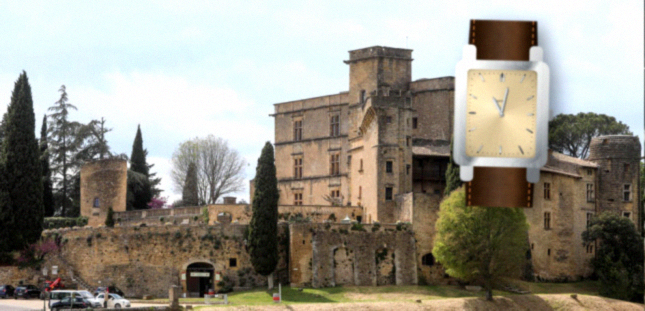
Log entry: **11:02**
